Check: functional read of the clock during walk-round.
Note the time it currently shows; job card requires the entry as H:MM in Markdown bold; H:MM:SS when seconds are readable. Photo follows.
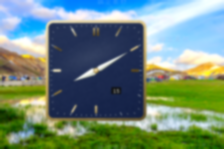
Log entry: **8:10**
